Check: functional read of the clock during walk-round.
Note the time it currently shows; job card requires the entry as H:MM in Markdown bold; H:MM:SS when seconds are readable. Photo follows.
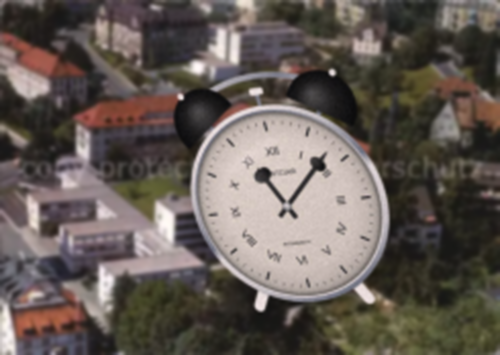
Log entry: **11:08**
